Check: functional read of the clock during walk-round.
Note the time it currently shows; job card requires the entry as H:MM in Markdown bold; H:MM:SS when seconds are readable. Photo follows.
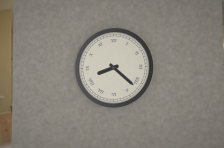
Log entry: **8:22**
